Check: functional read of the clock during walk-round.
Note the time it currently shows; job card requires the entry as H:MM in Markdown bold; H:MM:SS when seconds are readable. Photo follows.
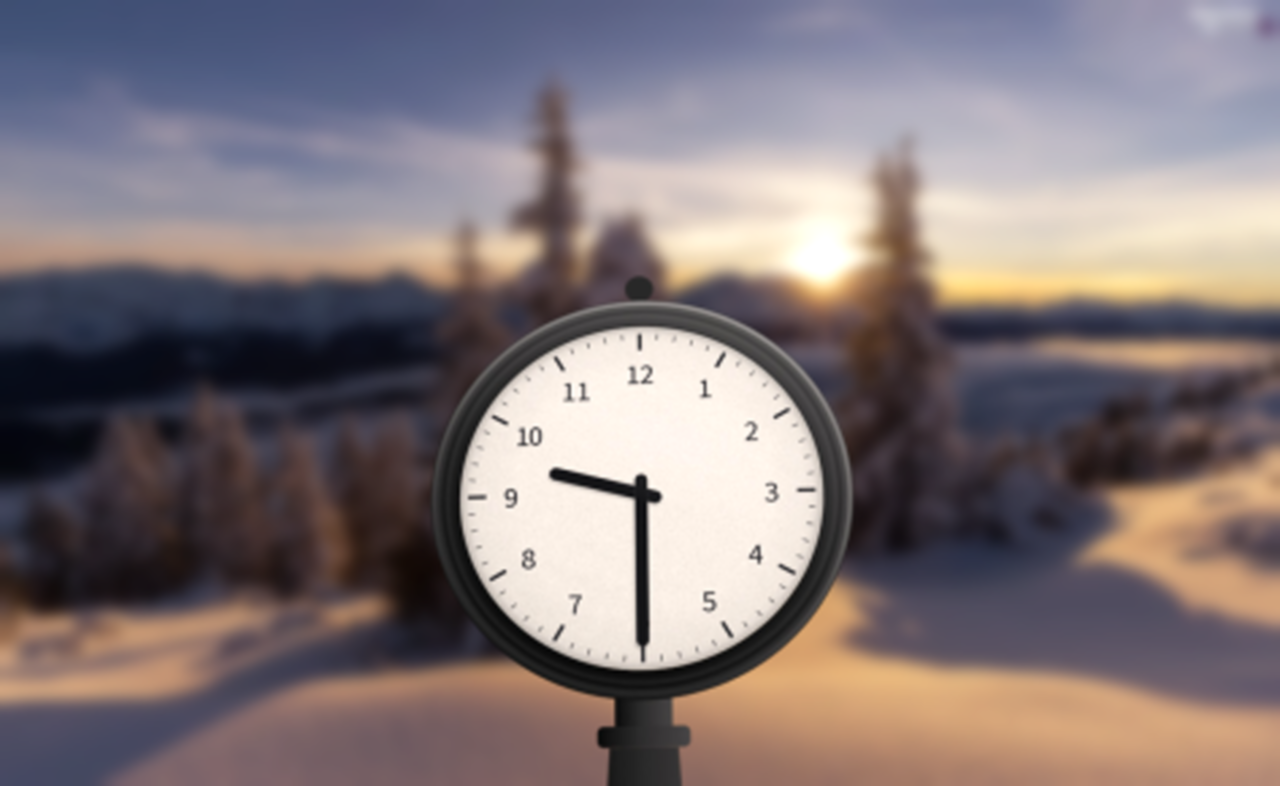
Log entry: **9:30**
